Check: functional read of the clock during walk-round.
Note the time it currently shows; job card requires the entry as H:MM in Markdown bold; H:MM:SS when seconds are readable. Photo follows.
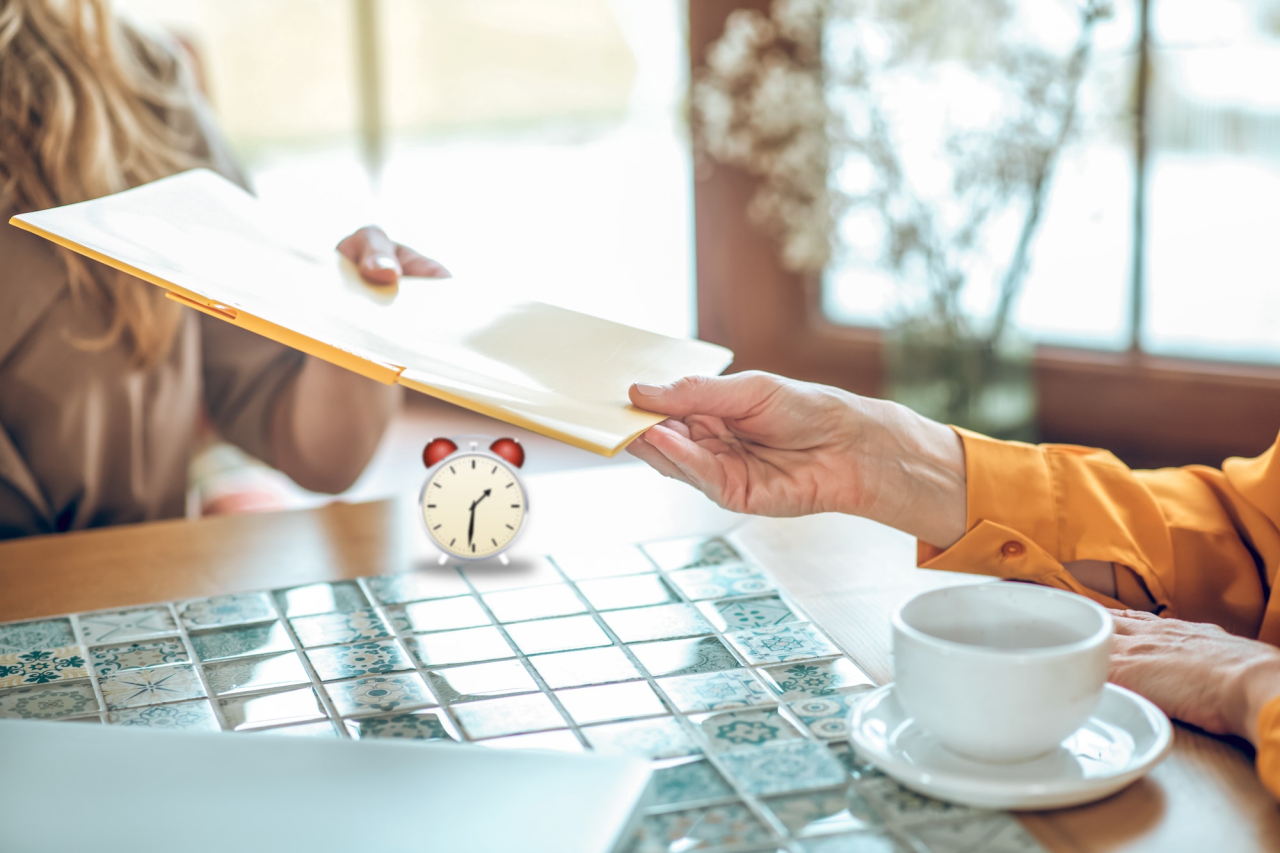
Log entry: **1:31**
